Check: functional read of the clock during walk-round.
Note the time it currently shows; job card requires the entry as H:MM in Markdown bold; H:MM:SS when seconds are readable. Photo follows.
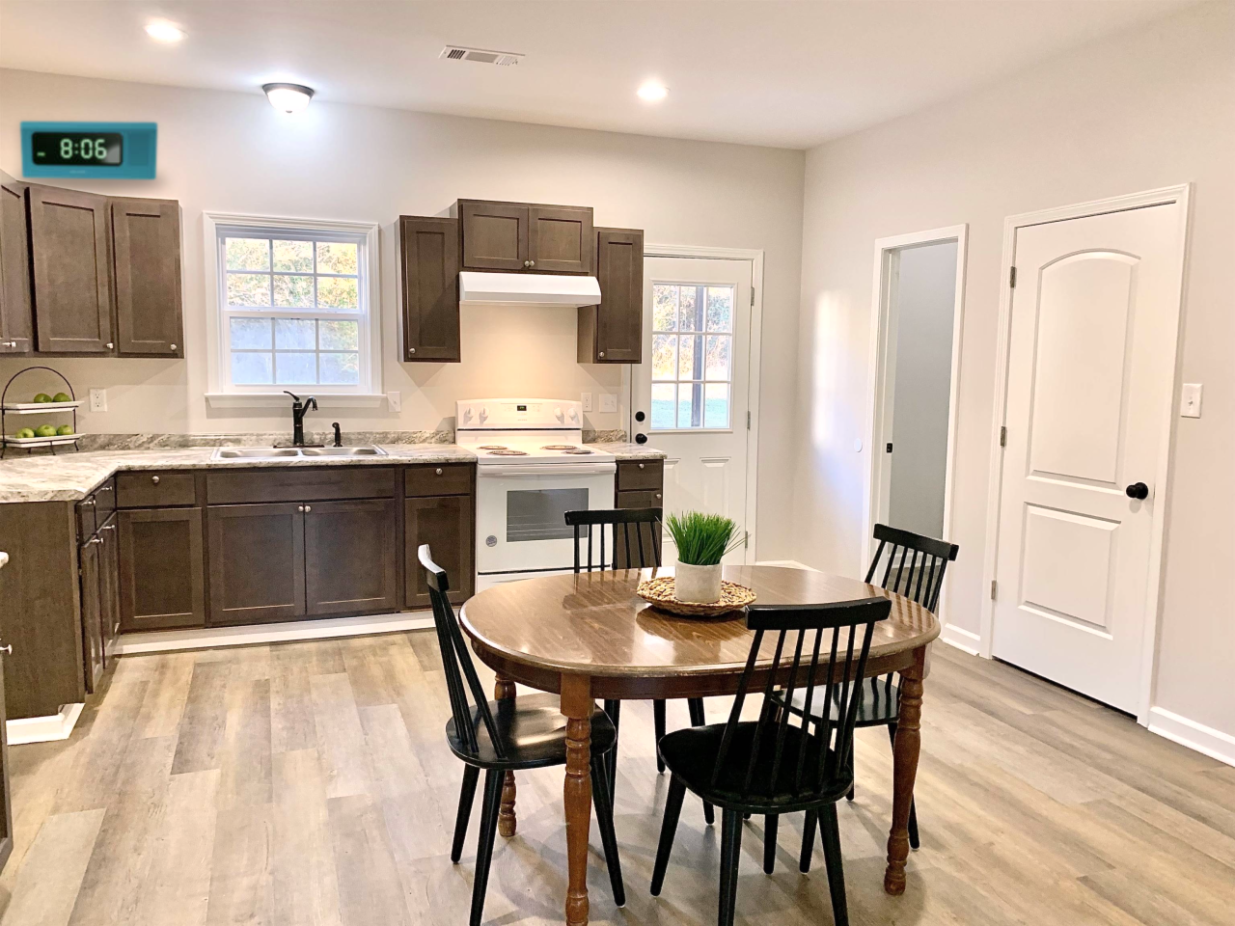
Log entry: **8:06**
